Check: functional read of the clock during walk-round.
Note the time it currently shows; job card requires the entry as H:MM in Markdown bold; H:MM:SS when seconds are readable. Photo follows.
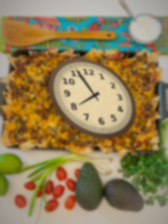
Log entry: **7:56**
